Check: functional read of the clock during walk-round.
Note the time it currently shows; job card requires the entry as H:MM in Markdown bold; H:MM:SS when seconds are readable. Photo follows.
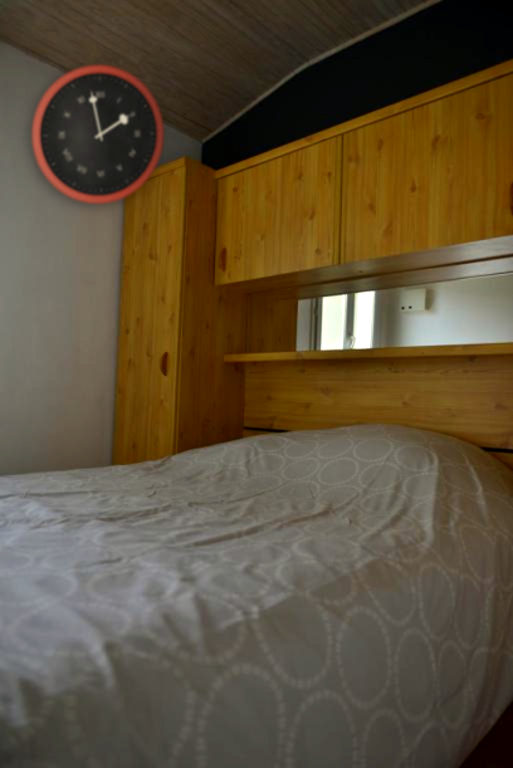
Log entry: **1:58**
